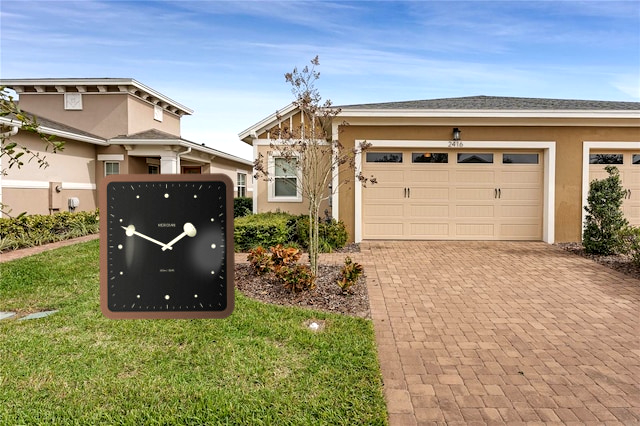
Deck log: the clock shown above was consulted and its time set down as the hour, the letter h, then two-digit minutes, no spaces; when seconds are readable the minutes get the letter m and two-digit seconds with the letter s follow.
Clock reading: 1h49
